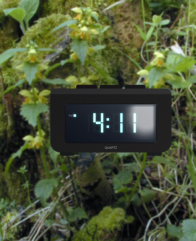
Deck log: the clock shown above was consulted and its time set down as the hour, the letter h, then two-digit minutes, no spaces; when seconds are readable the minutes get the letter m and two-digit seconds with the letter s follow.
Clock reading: 4h11
